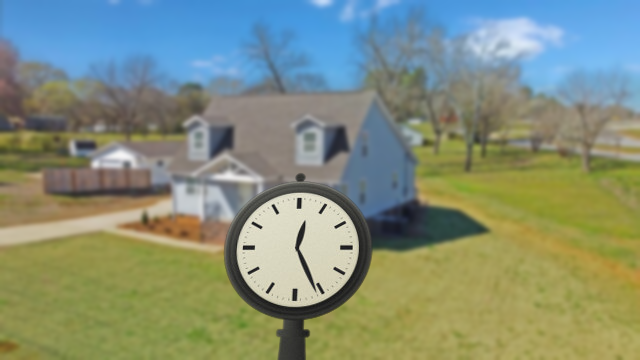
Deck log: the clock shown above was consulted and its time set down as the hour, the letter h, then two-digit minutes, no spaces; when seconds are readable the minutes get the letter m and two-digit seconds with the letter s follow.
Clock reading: 12h26
